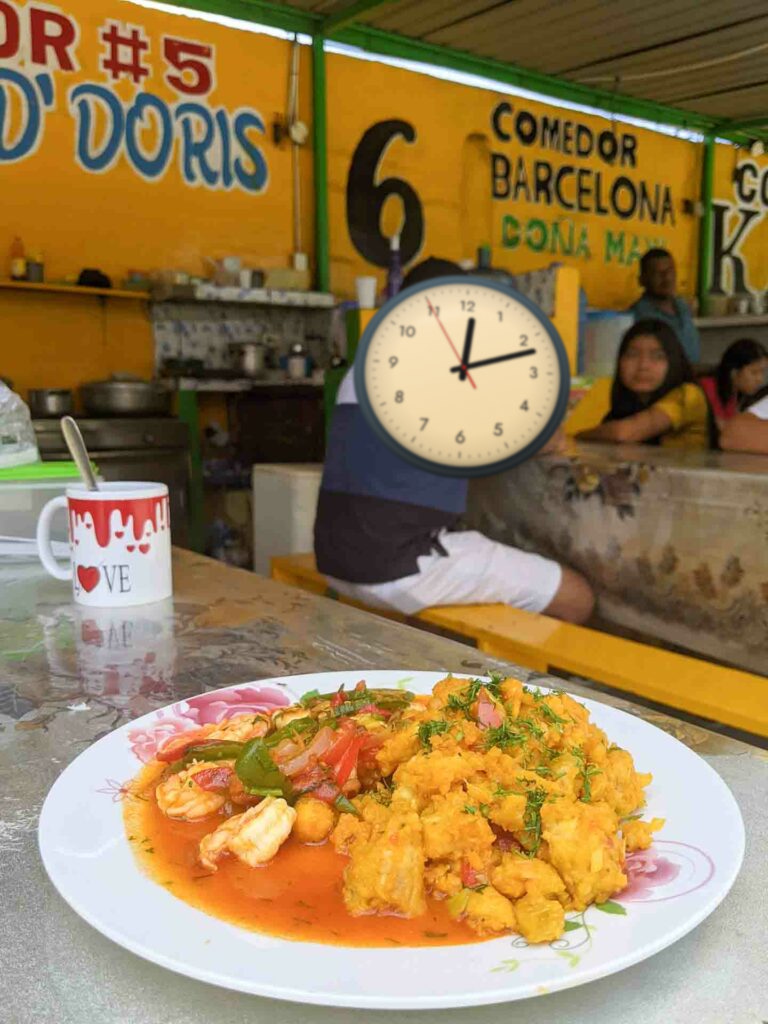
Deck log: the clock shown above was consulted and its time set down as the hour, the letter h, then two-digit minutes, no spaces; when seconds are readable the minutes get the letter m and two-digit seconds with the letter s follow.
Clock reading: 12h11m55s
